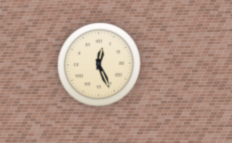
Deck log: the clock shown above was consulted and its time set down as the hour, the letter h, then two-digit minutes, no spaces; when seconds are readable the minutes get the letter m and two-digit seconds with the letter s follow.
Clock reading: 12h26
